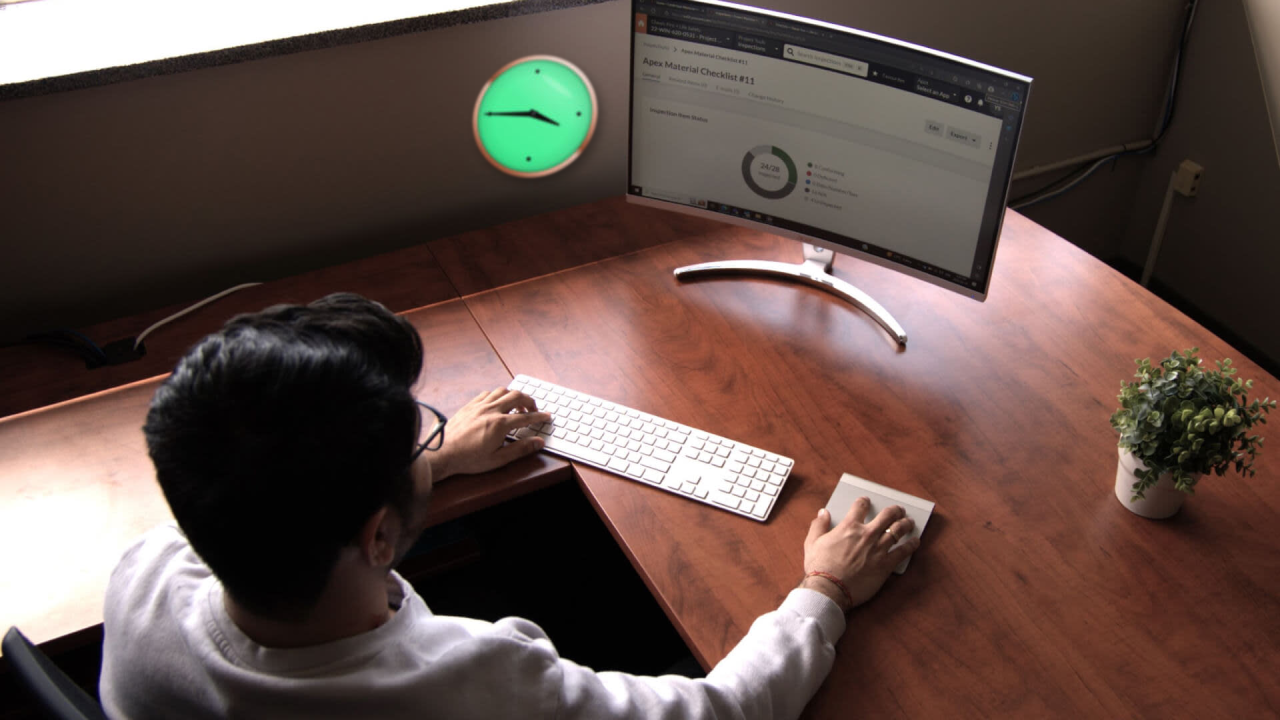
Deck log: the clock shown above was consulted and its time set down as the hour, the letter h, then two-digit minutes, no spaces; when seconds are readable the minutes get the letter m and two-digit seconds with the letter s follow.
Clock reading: 3h45
